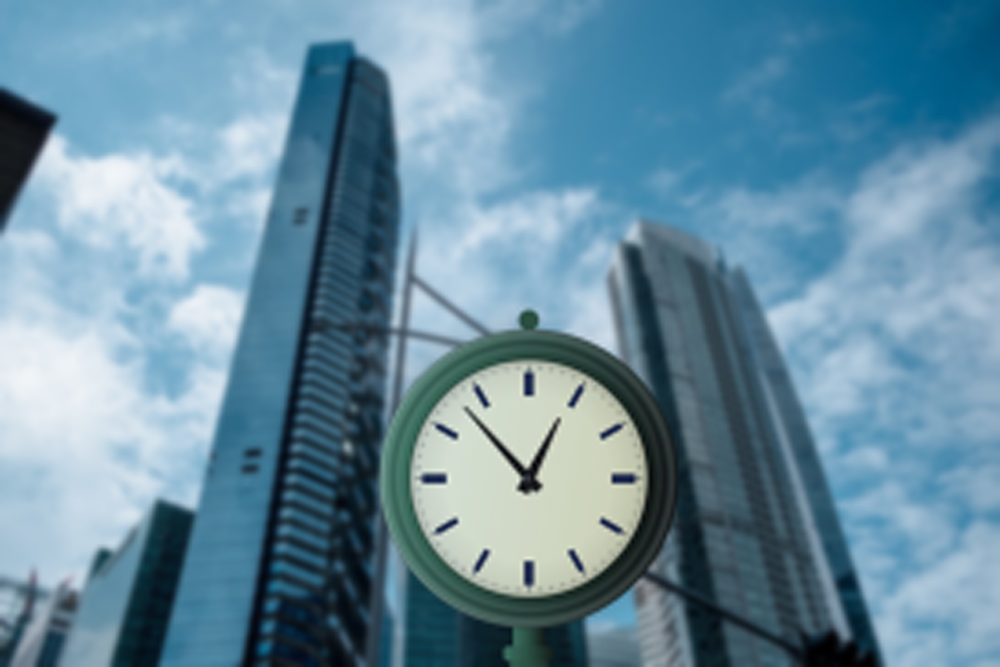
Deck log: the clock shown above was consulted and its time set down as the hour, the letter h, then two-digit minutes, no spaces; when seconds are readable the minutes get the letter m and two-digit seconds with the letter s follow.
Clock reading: 12h53
